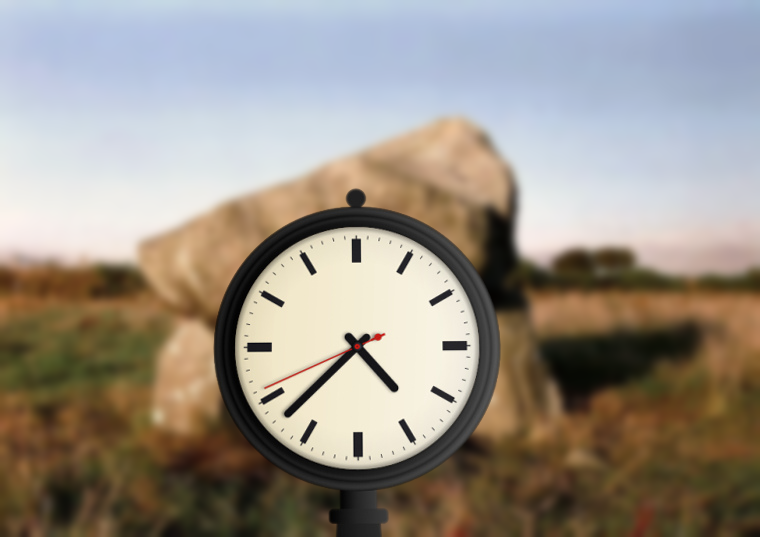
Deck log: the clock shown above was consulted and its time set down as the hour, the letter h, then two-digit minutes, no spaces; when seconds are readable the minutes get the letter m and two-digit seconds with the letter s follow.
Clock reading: 4h37m41s
